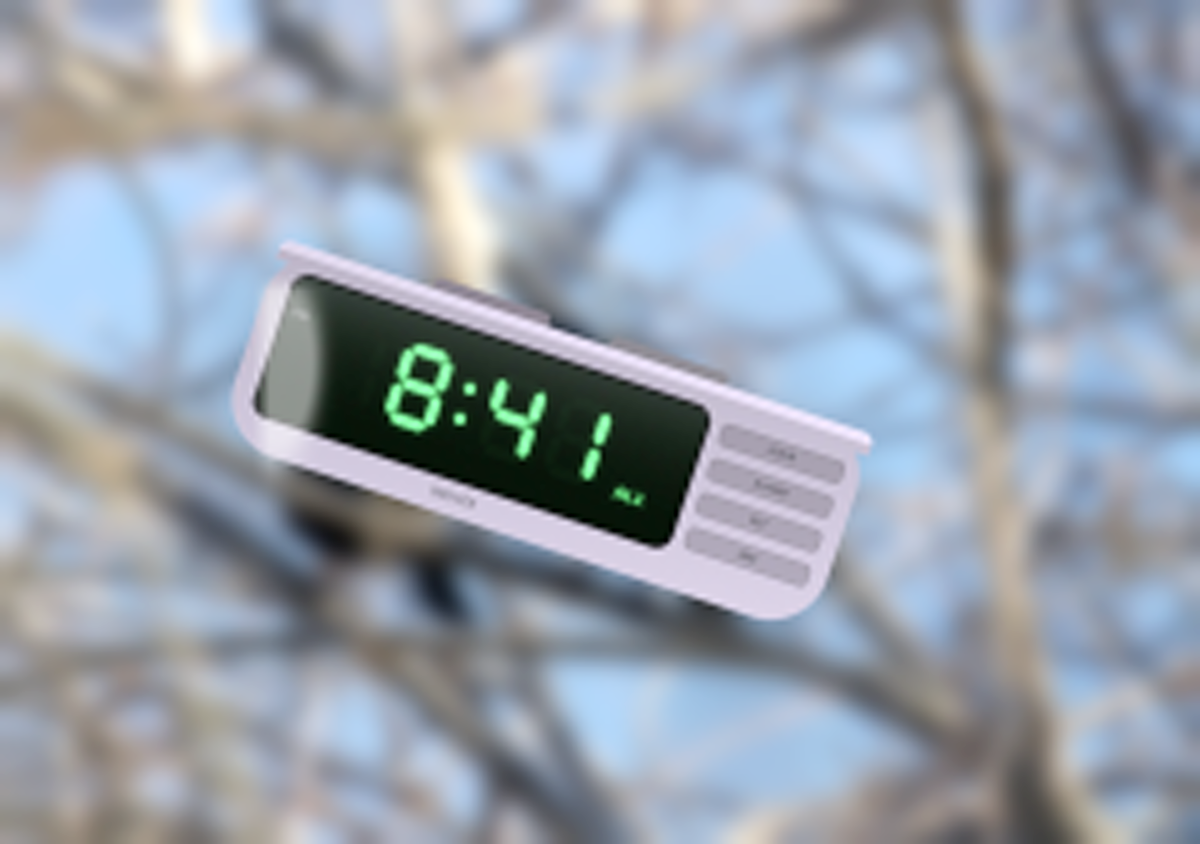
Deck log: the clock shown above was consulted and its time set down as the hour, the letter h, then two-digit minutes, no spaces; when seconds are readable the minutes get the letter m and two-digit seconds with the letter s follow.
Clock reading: 8h41
